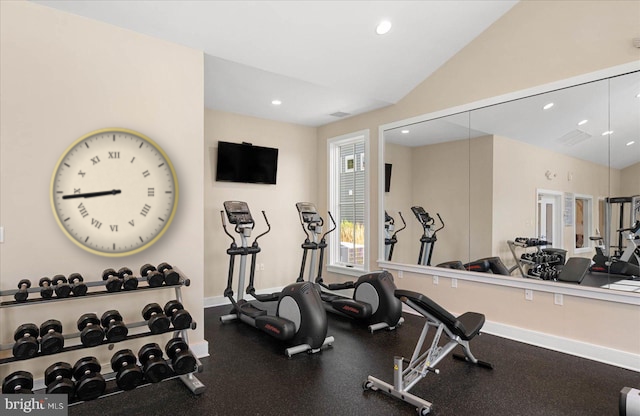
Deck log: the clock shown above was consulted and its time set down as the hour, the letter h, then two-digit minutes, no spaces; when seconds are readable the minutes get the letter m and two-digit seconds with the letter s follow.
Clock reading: 8h44
